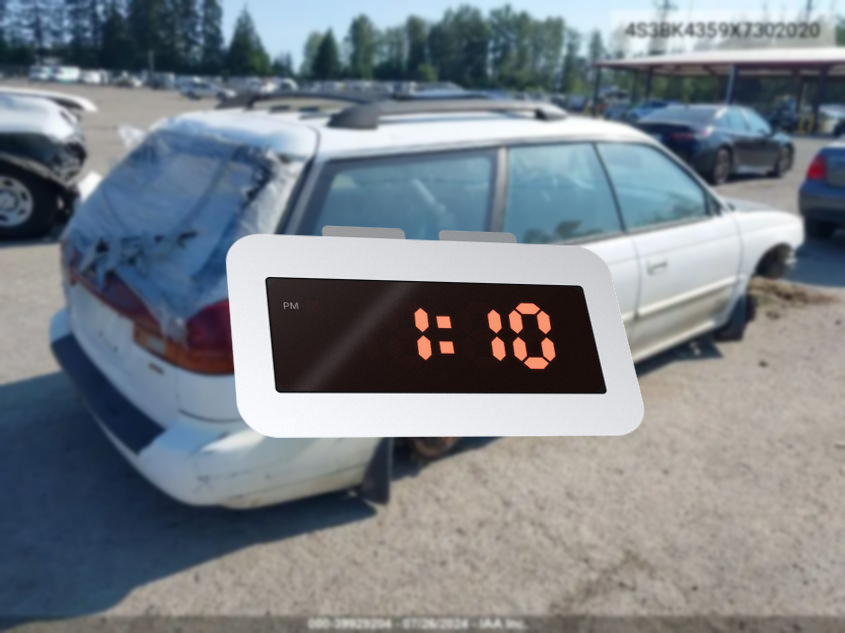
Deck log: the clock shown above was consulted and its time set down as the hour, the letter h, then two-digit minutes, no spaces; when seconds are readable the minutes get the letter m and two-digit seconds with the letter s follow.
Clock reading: 1h10
